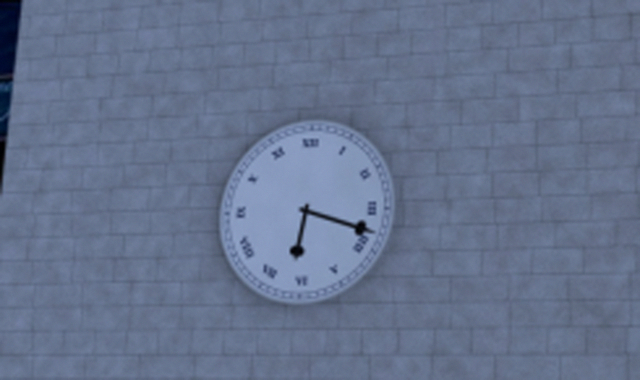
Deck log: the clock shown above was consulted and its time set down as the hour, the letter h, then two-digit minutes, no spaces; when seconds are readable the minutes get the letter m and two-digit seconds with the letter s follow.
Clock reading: 6h18
